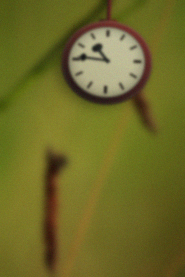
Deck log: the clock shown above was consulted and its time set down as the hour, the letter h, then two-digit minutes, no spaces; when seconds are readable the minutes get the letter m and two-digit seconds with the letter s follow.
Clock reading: 10h46
